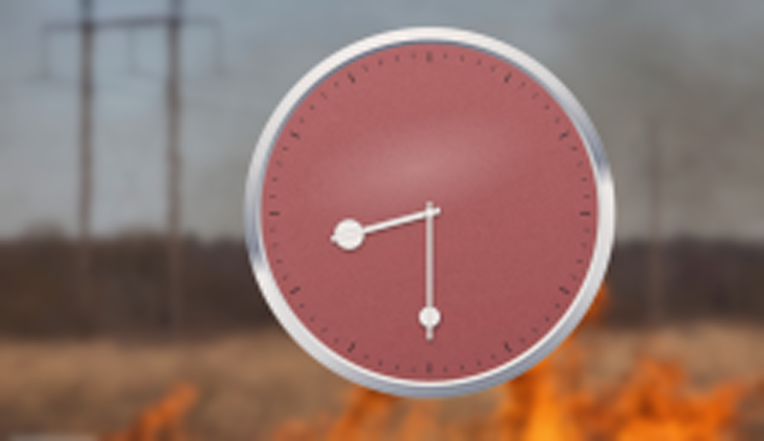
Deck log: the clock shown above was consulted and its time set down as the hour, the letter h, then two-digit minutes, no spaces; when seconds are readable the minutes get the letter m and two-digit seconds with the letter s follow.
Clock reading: 8h30
